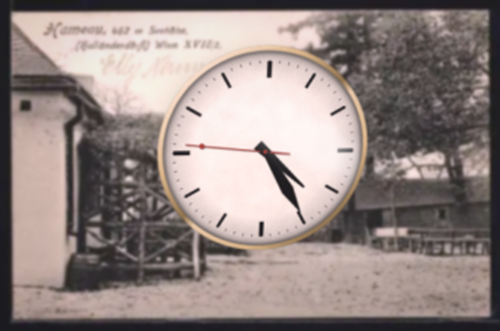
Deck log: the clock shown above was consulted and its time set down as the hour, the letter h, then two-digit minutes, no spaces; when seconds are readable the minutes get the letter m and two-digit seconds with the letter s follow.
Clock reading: 4h24m46s
